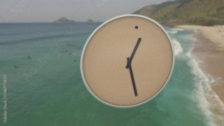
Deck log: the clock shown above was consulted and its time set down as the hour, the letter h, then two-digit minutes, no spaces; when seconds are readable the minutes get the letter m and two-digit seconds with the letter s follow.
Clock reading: 12h26
